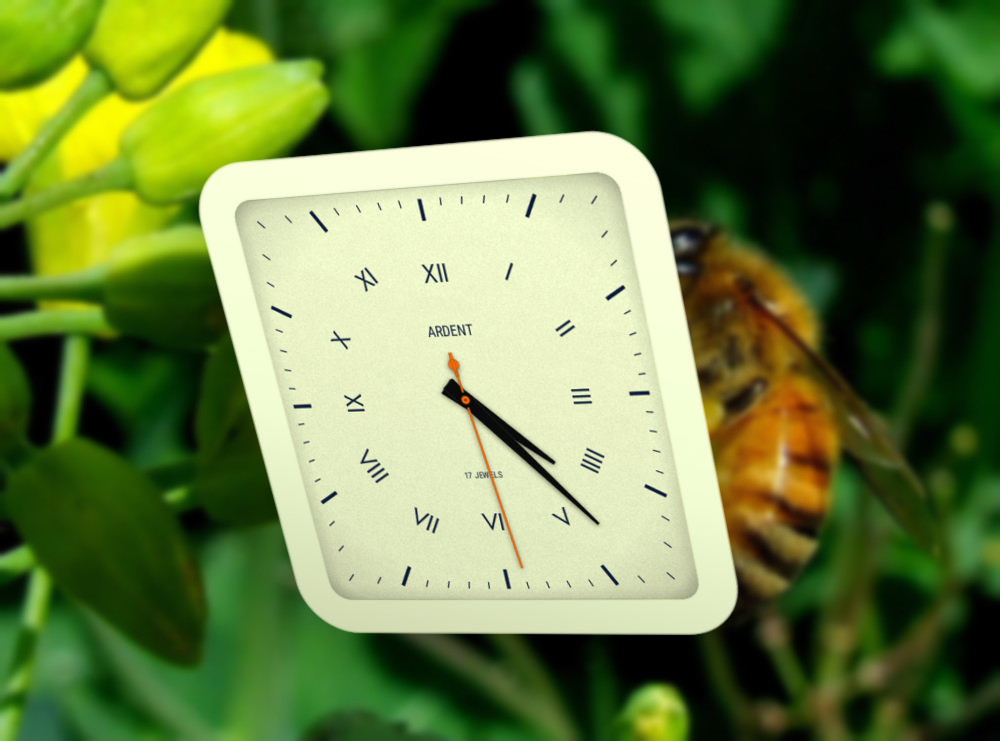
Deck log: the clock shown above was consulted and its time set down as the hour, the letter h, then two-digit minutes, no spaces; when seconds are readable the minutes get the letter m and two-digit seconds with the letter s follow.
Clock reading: 4h23m29s
